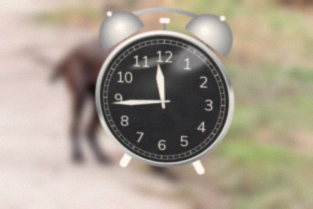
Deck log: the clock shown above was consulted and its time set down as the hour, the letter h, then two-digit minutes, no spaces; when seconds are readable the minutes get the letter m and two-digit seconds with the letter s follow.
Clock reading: 11h44
